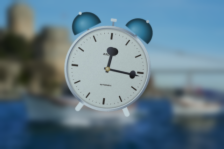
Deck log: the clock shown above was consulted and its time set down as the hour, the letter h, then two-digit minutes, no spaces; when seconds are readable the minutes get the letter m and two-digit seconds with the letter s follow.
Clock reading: 12h16
